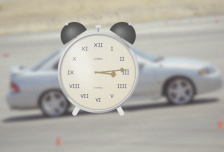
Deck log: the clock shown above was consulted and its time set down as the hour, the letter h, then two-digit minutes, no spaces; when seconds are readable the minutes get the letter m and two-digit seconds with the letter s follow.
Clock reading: 3h14
